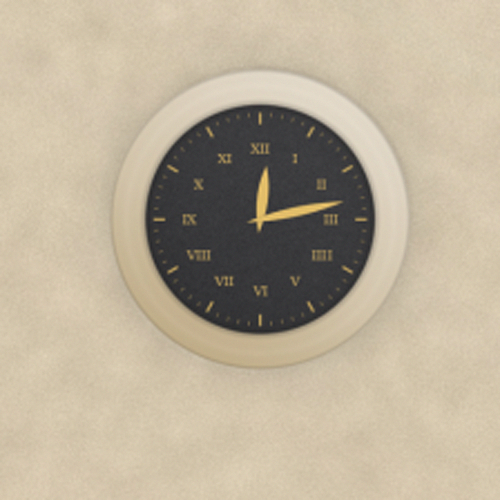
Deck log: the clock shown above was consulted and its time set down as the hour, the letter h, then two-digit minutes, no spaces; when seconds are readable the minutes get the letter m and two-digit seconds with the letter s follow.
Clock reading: 12h13
